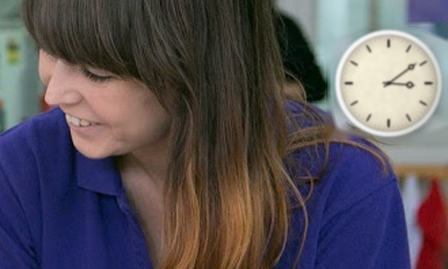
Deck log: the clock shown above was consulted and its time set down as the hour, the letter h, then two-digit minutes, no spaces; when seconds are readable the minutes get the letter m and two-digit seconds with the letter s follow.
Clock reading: 3h09
